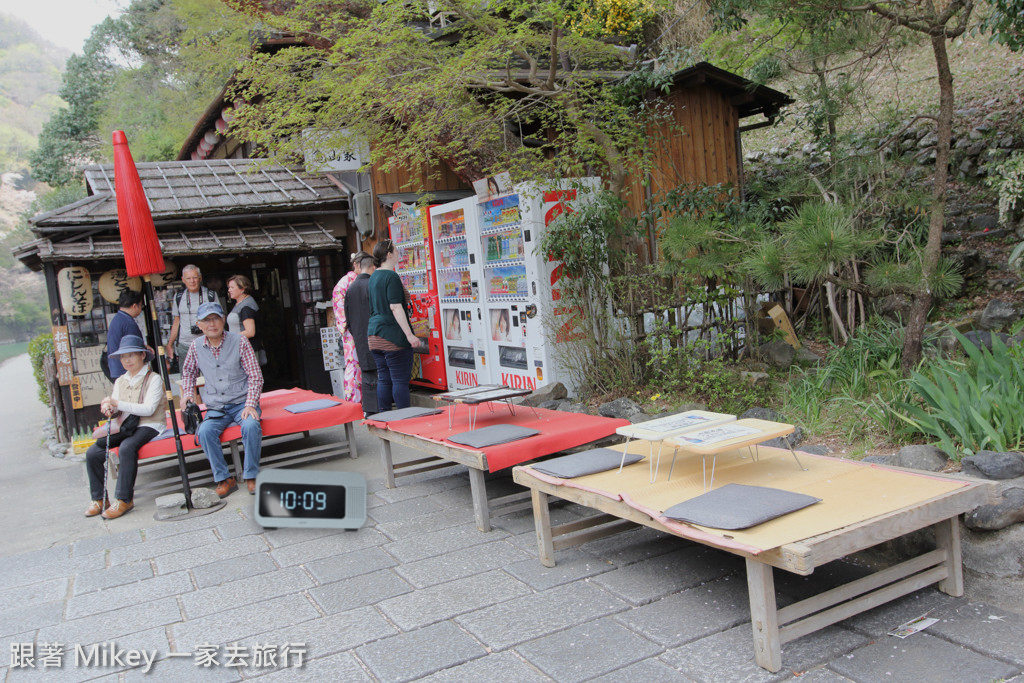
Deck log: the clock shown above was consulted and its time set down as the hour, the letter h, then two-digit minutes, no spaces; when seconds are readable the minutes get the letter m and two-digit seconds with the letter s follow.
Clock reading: 10h09
